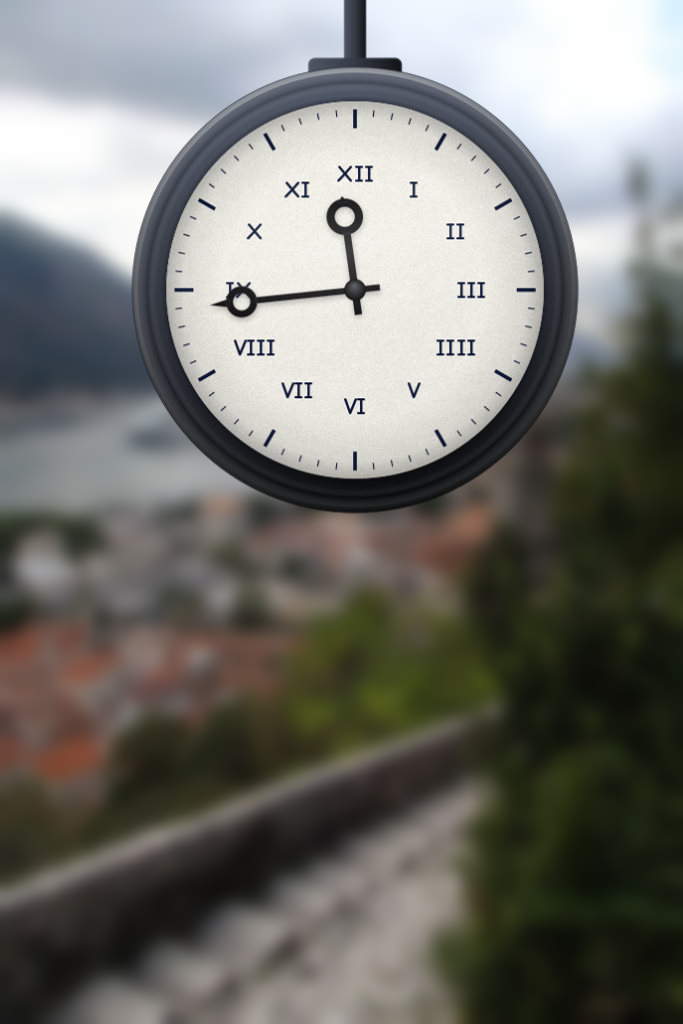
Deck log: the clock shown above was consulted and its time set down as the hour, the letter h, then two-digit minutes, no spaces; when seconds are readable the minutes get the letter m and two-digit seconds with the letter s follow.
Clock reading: 11h44
